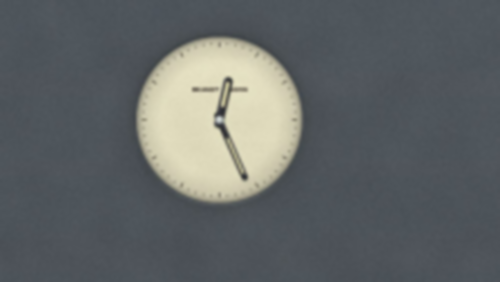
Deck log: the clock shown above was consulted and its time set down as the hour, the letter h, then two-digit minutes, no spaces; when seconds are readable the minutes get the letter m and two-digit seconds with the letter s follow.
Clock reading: 12h26
